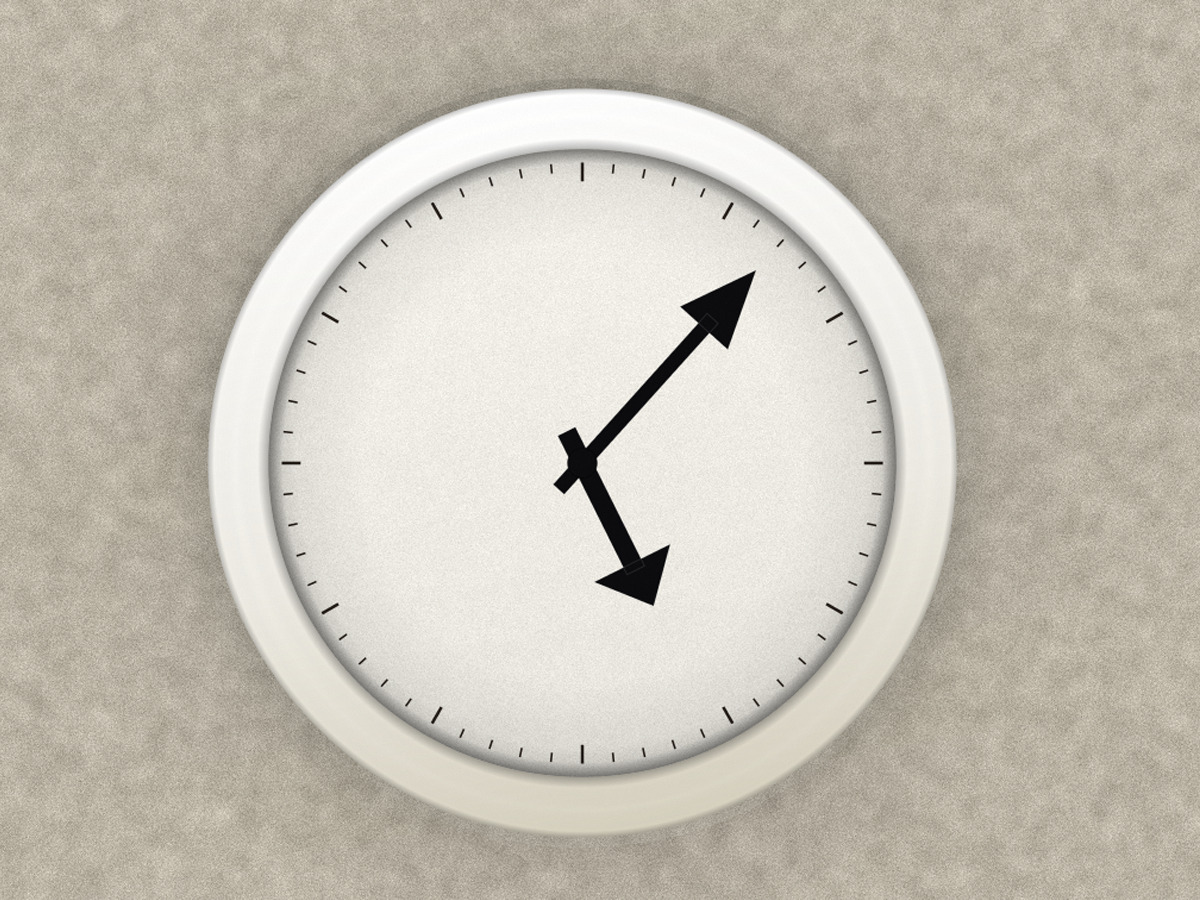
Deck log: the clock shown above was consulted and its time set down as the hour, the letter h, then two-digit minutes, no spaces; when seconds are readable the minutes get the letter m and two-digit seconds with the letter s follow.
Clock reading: 5h07
